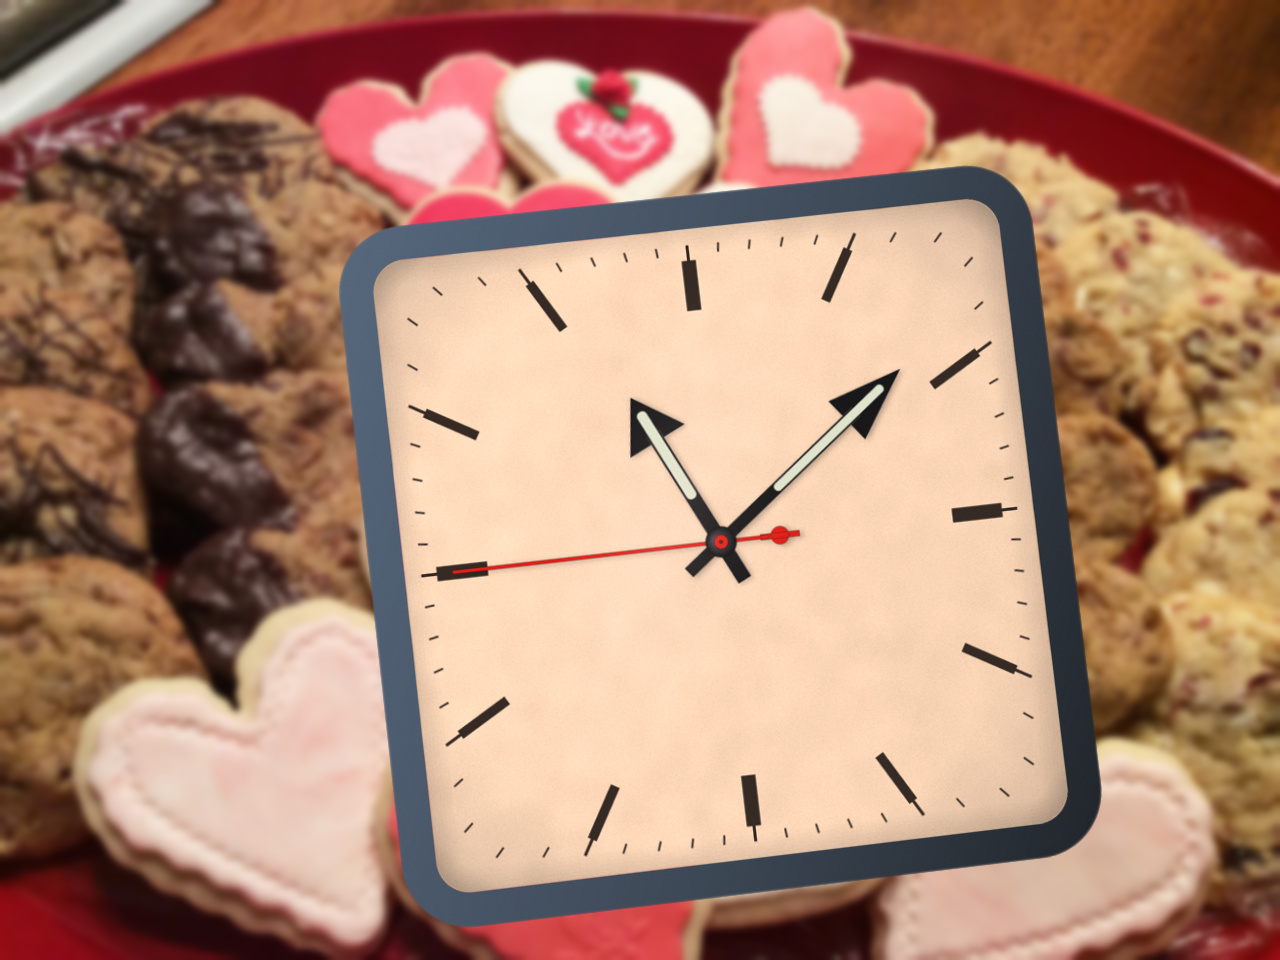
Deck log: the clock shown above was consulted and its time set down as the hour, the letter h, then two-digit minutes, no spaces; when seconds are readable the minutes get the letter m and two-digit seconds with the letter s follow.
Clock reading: 11h08m45s
